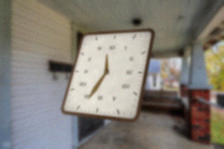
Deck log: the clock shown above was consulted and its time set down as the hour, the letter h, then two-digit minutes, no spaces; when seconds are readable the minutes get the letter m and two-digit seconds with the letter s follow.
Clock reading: 11h34
